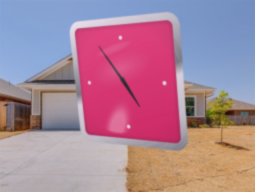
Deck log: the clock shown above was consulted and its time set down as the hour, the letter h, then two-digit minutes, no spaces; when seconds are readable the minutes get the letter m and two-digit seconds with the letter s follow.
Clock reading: 4h54
